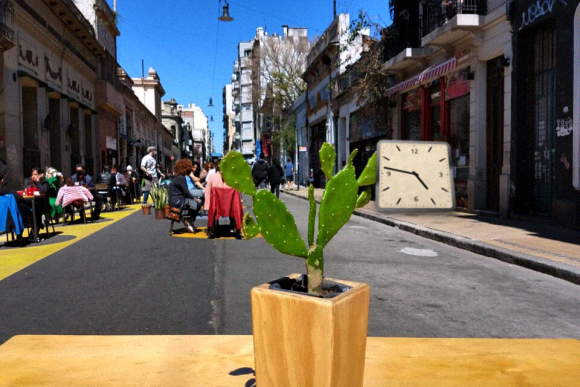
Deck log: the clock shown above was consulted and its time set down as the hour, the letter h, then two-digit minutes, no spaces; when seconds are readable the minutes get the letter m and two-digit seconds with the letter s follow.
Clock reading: 4h47
